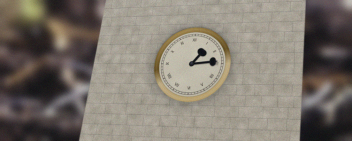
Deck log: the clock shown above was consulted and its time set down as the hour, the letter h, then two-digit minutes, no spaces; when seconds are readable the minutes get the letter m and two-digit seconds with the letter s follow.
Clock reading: 1h14
